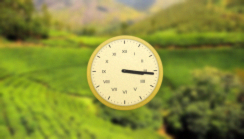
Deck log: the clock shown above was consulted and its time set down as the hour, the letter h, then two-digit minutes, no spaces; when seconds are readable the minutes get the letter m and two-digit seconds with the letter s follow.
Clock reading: 3h16
